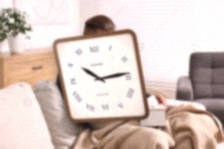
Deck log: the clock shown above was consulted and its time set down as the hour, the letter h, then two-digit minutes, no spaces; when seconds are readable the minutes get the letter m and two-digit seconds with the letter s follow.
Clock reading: 10h14
